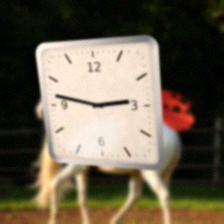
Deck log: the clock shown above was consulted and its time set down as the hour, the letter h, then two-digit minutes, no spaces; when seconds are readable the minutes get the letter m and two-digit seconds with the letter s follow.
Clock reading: 2h47
